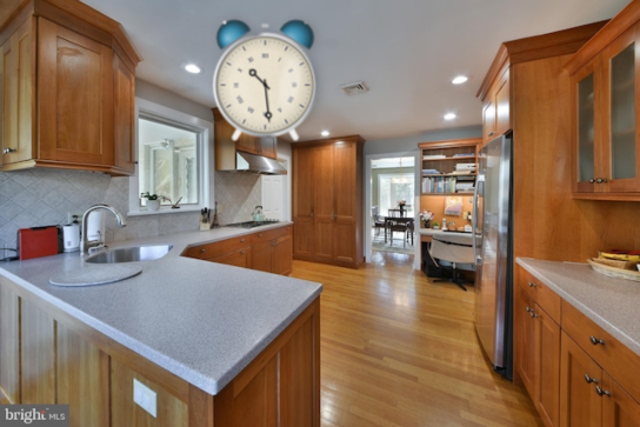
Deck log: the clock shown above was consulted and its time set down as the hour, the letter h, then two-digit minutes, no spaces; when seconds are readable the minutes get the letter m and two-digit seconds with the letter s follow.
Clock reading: 10h29
